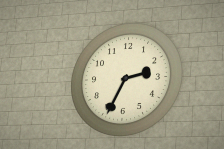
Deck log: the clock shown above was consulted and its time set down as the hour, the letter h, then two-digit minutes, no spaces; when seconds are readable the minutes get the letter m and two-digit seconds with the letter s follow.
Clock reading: 2h34
